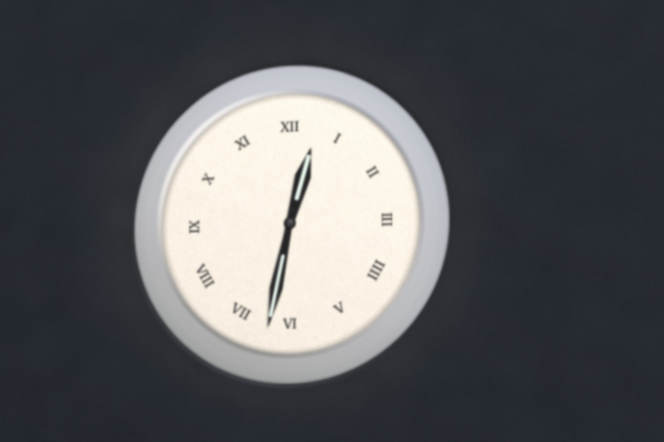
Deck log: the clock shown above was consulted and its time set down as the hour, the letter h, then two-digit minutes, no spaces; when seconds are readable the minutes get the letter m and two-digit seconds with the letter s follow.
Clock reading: 12h32
